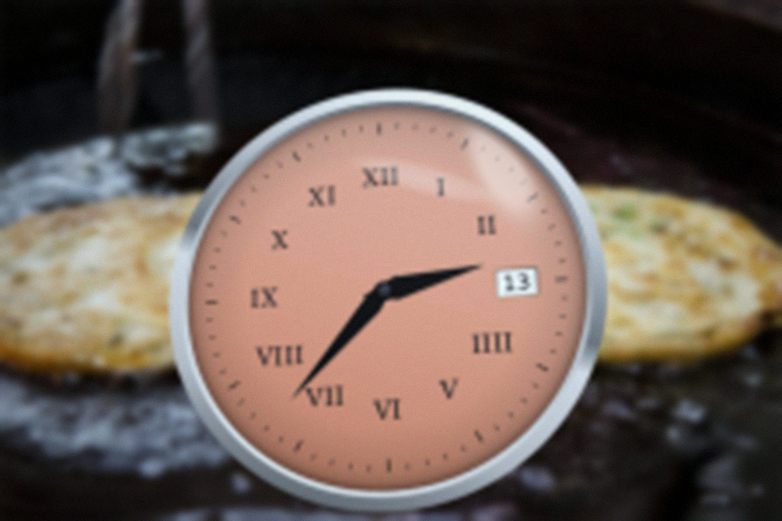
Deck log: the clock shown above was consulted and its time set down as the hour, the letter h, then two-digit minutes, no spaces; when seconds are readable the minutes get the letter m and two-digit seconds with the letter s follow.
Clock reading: 2h37
